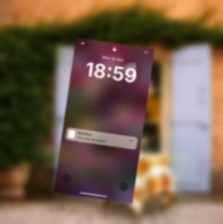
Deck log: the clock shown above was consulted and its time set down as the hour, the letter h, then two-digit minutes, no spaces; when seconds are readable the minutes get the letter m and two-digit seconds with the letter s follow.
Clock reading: 18h59
